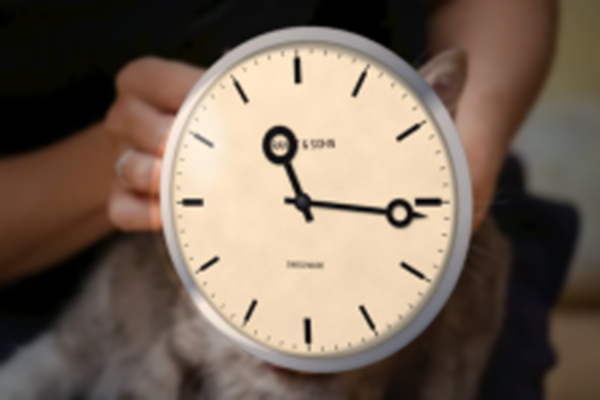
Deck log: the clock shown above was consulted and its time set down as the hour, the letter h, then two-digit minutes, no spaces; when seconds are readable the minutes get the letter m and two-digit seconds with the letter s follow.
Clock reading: 11h16
